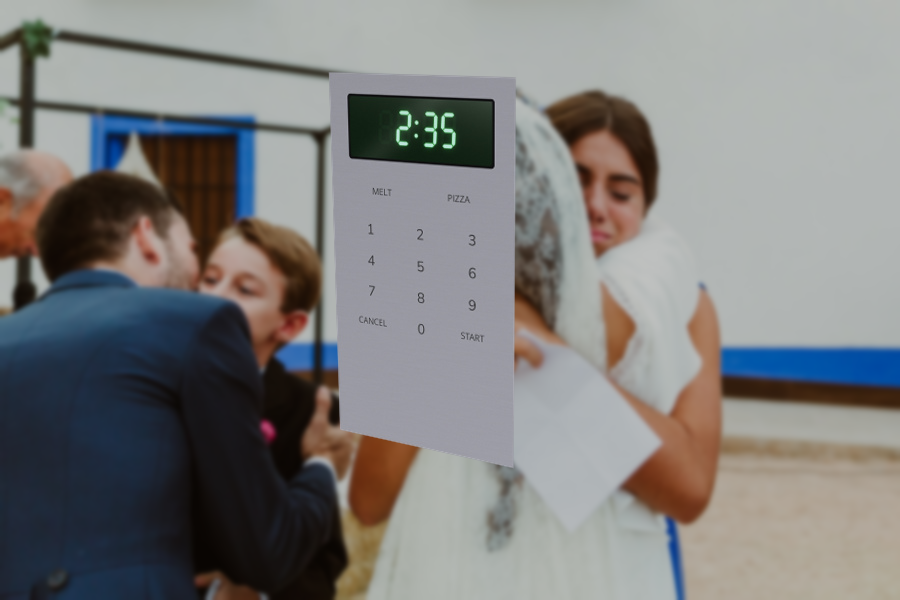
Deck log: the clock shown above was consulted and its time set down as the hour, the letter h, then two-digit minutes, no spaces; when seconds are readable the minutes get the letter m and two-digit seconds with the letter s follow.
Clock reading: 2h35
